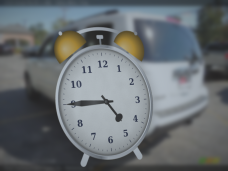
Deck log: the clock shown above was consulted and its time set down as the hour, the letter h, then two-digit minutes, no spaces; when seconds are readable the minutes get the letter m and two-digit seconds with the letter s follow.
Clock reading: 4h45
